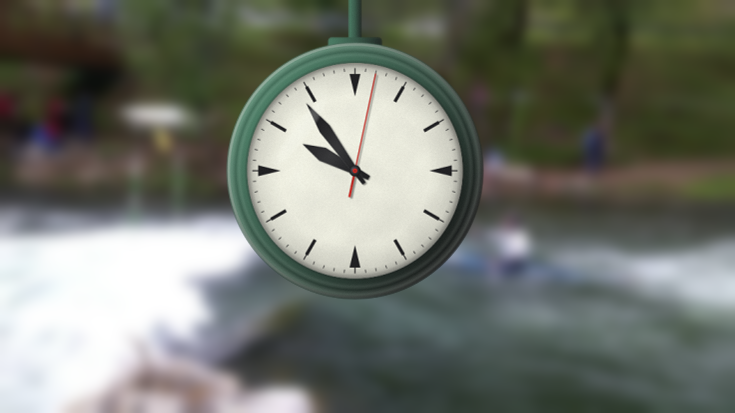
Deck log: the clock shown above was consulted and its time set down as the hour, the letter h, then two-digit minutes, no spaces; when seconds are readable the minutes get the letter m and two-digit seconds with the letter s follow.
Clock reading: 9h54m02s
